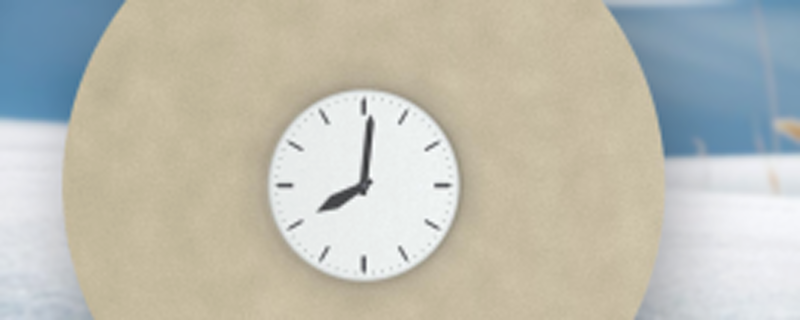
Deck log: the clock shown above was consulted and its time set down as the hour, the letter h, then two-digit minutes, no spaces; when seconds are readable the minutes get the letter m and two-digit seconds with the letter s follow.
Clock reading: 8h01
